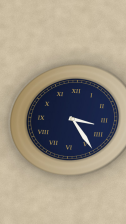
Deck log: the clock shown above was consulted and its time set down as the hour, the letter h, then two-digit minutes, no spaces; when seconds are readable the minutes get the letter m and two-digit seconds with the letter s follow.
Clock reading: 3h24
